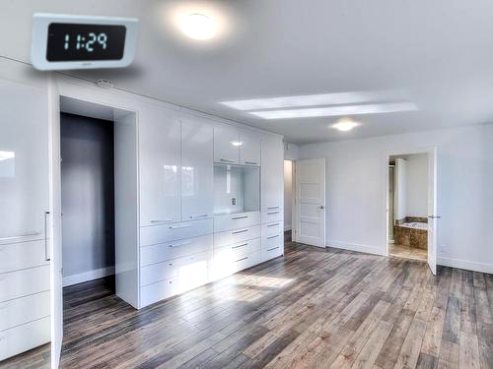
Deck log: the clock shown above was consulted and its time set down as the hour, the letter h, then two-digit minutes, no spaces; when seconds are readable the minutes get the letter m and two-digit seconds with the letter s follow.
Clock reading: 11h29
